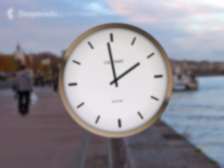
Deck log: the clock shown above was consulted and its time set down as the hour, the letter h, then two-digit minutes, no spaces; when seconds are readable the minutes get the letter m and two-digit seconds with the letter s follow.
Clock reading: 1h59
